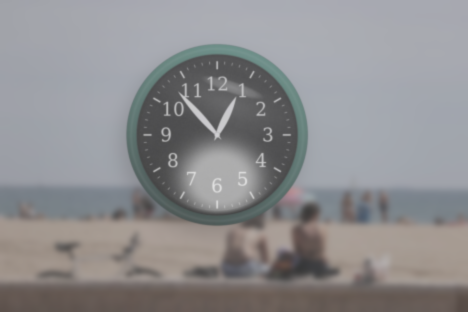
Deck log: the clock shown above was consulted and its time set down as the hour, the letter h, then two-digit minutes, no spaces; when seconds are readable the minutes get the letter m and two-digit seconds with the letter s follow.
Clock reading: 12h53
